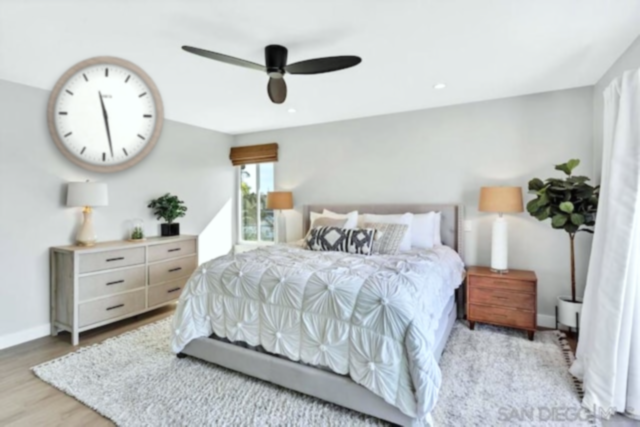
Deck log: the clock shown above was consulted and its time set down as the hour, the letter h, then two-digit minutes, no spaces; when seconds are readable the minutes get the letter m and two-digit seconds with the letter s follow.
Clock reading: 11h28
